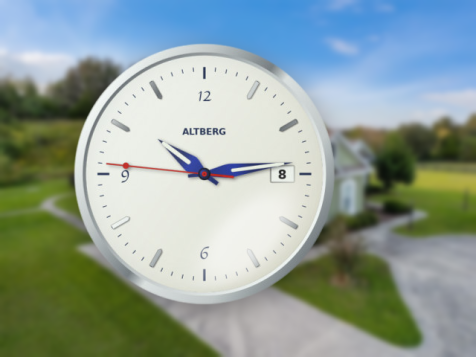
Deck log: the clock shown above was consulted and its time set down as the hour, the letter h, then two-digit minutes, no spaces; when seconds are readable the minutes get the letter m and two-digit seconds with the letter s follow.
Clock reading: 10h13m46s
